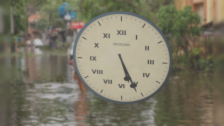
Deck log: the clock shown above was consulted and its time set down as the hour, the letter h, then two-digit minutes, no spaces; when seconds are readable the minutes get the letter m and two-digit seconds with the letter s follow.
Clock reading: 5h26
